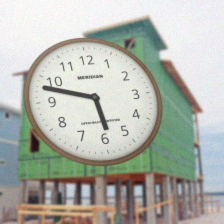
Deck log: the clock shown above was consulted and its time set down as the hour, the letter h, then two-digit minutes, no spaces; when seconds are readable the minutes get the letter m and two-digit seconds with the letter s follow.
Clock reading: 5h48
